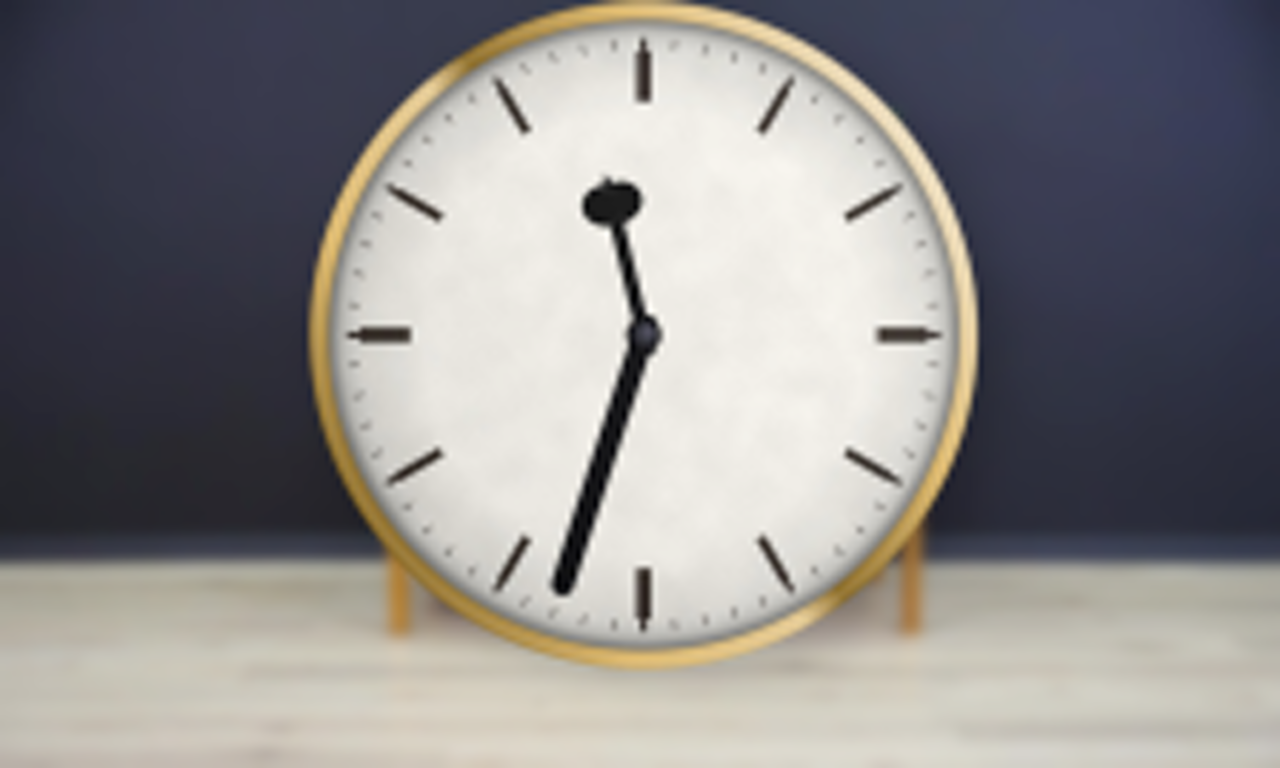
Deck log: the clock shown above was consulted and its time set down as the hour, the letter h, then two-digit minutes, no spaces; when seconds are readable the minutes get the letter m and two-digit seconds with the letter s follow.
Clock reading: 11h33
